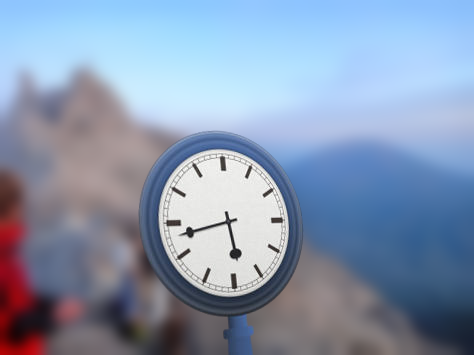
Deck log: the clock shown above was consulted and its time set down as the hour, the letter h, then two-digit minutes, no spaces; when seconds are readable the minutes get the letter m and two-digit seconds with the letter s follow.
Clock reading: 5h43
